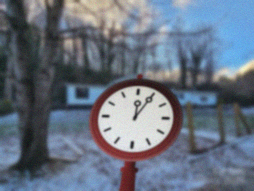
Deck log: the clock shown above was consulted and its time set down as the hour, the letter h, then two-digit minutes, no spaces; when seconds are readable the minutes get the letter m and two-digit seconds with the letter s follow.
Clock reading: 12h05
